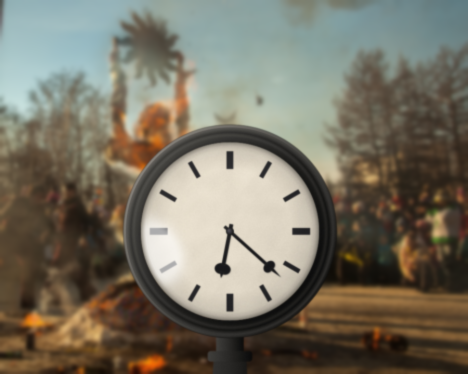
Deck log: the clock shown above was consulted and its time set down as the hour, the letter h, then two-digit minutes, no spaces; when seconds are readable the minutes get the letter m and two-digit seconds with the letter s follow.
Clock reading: 6h22
